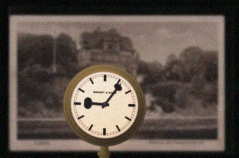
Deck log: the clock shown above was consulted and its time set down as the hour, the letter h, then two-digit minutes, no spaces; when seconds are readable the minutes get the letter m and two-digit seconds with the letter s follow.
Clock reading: 9h06
